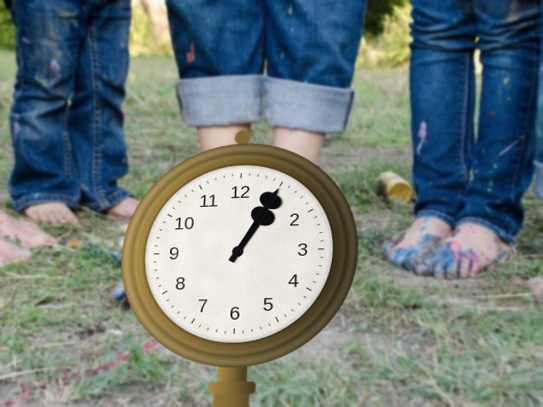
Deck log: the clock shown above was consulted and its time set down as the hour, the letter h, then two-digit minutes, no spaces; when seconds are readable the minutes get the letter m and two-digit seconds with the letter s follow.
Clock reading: 1h05
